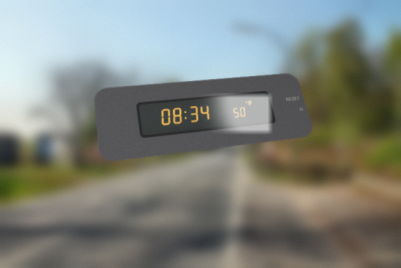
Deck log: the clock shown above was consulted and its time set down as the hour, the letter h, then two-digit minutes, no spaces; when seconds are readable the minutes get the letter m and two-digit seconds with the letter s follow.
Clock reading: 8h34
